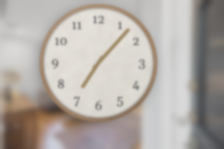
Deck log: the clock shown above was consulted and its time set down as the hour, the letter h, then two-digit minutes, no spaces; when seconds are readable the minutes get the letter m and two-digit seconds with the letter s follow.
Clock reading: 7h07
